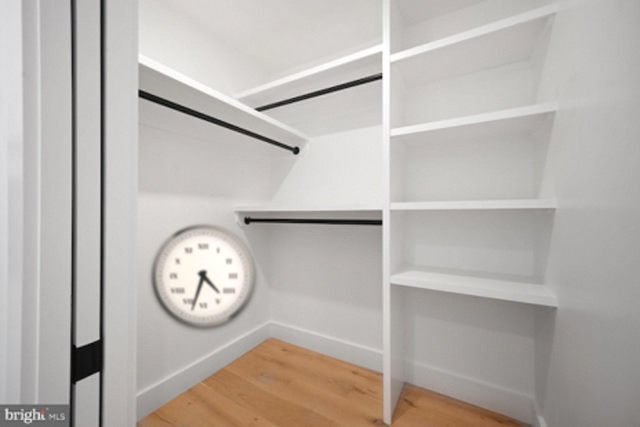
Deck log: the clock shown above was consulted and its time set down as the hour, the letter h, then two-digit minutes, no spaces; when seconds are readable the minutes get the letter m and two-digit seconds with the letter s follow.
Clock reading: 4h33
